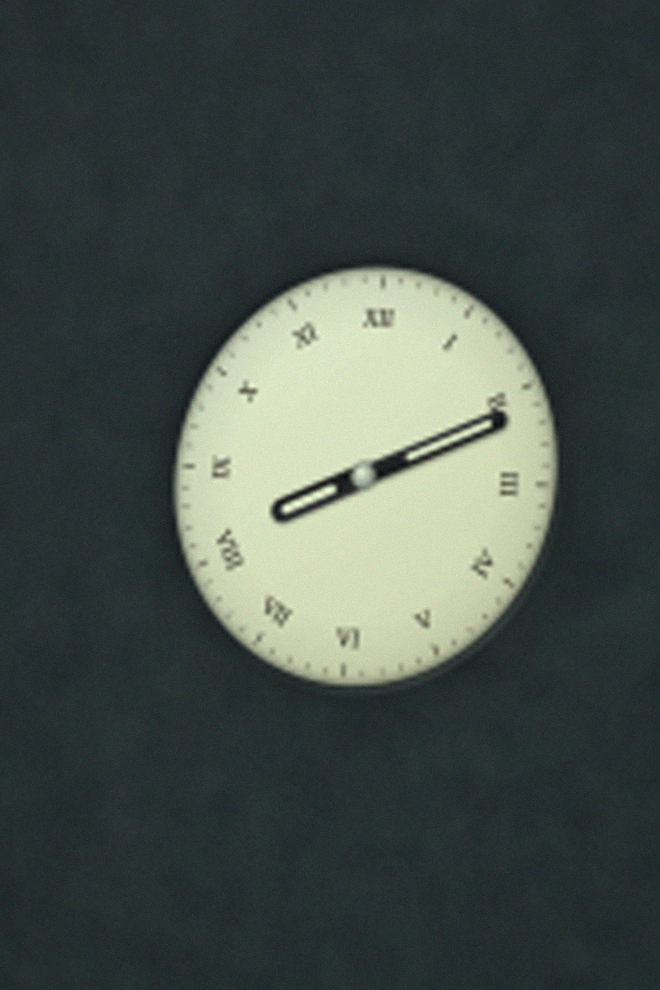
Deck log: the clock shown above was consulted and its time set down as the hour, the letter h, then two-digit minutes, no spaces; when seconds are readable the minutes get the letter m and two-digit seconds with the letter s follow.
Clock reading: 8h11
